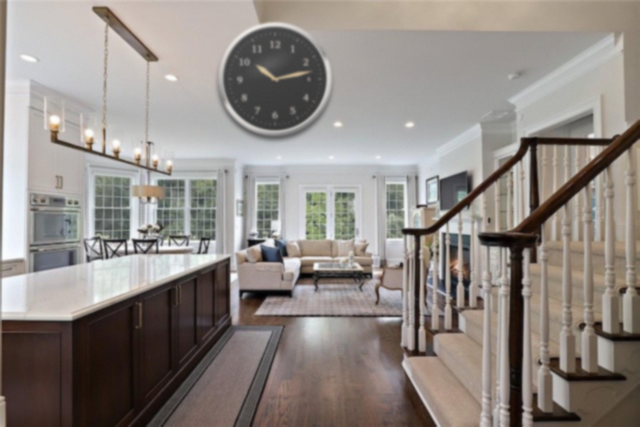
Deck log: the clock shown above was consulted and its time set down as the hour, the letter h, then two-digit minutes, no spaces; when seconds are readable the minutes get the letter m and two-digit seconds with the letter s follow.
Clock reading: 10h13
